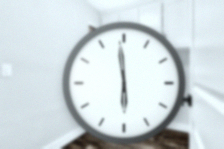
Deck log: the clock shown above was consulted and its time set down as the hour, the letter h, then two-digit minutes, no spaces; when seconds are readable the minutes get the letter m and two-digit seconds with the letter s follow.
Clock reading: 5h59
